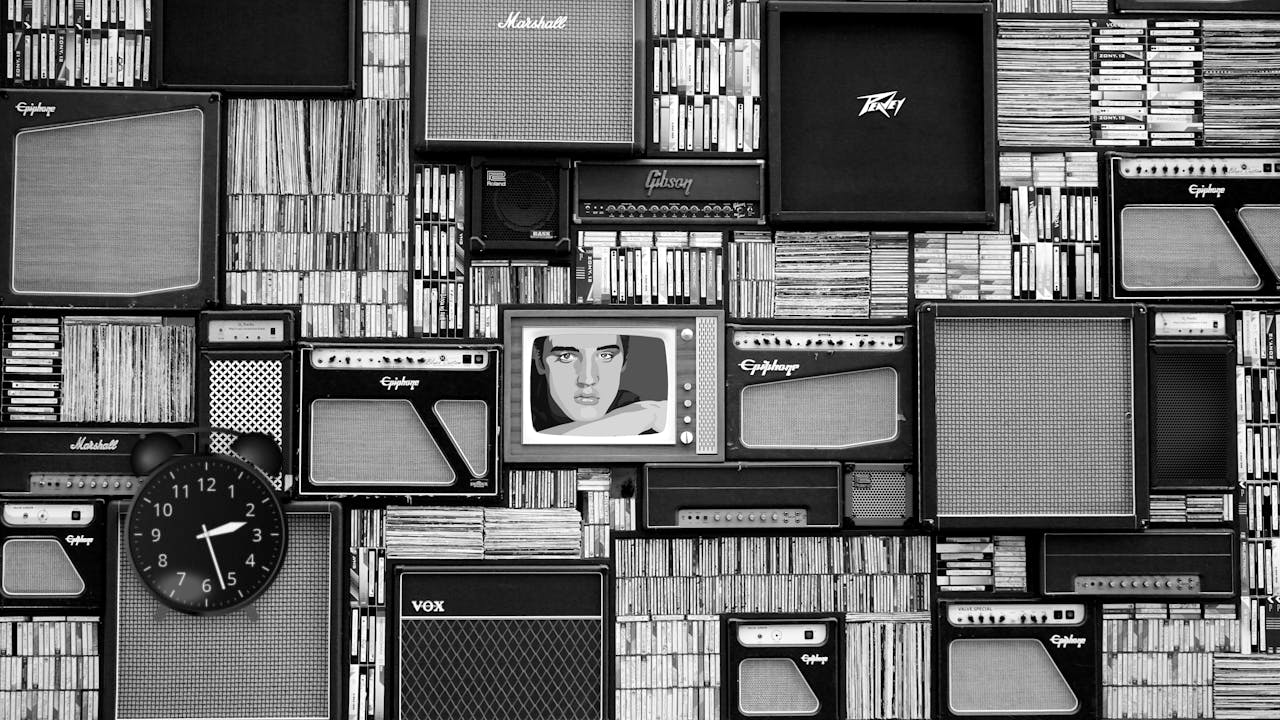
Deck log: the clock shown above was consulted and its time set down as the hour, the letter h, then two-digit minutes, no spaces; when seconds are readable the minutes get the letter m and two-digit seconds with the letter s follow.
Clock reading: 2h27
